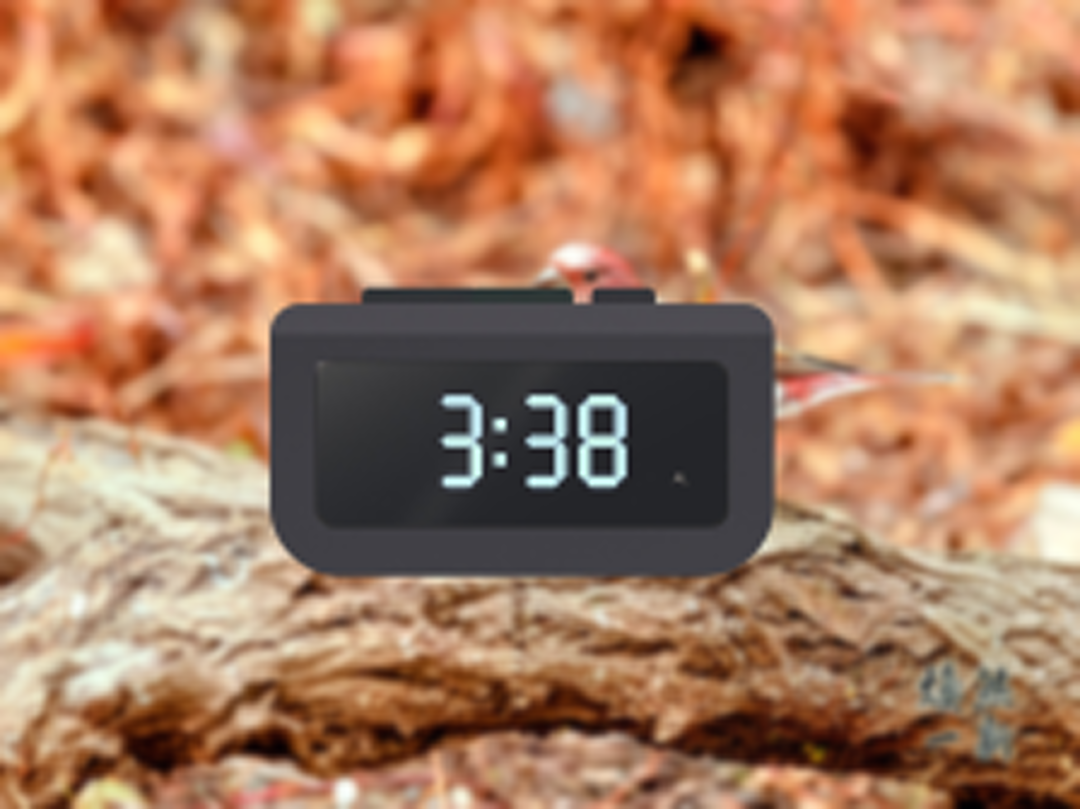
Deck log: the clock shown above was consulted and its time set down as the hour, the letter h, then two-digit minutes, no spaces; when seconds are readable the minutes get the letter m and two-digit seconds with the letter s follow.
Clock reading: 3h38
